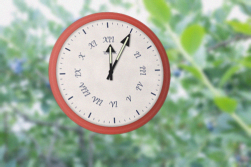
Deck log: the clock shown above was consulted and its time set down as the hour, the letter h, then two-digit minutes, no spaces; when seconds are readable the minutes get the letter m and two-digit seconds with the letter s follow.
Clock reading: 12h05
